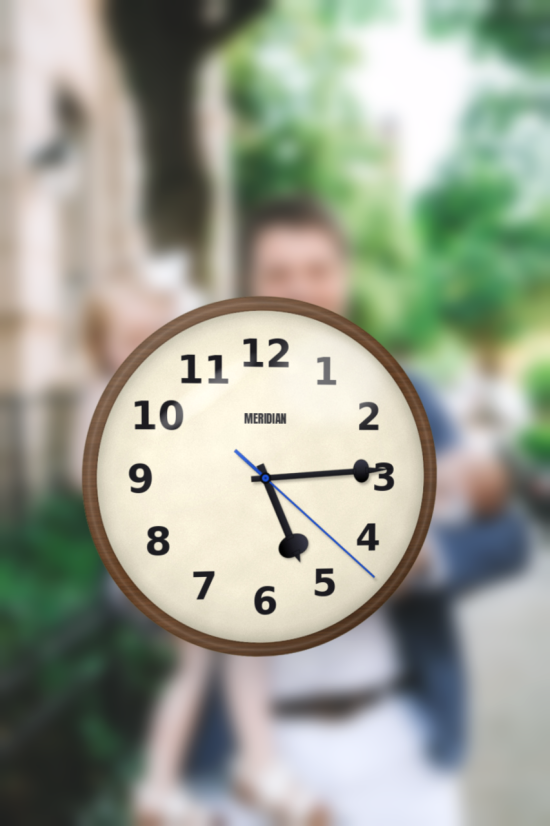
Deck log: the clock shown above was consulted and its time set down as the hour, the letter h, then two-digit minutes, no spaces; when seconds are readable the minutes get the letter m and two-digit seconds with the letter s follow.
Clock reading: 5h14m22s
